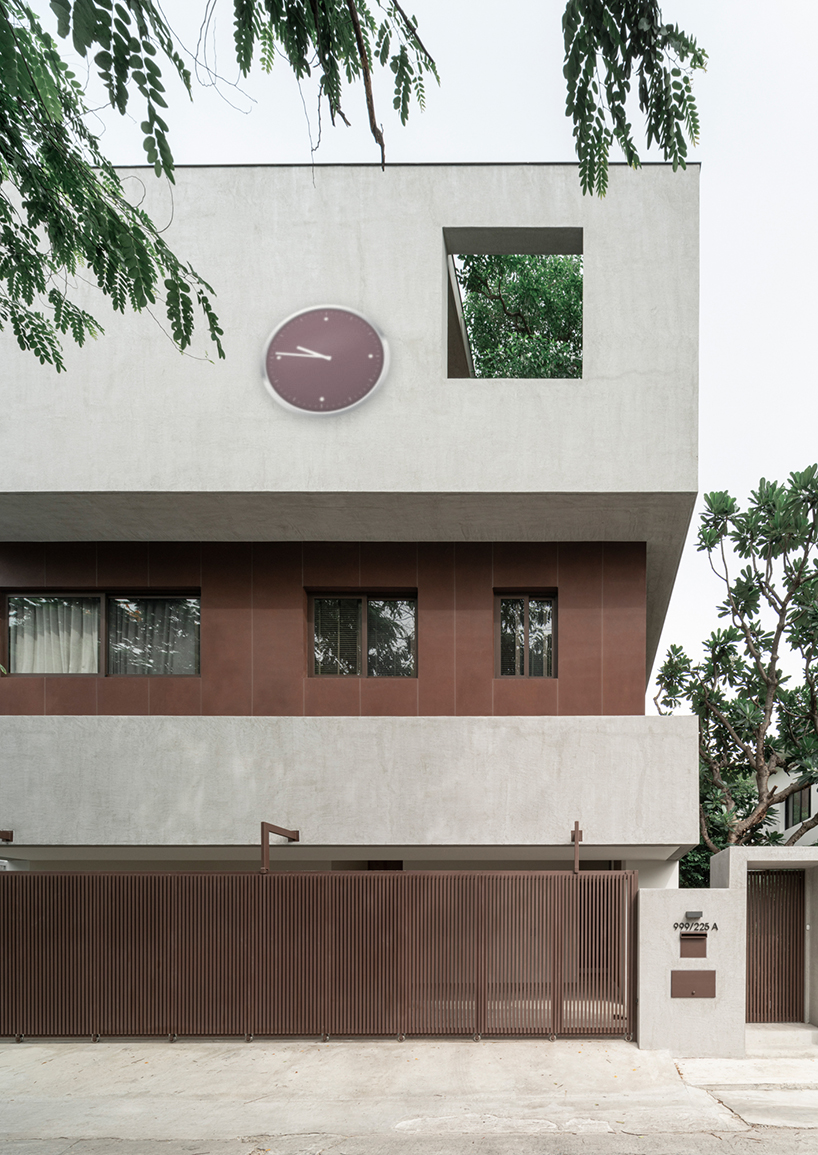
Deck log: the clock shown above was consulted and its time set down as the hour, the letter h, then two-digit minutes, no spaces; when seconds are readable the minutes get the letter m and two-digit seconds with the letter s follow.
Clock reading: 9h46
